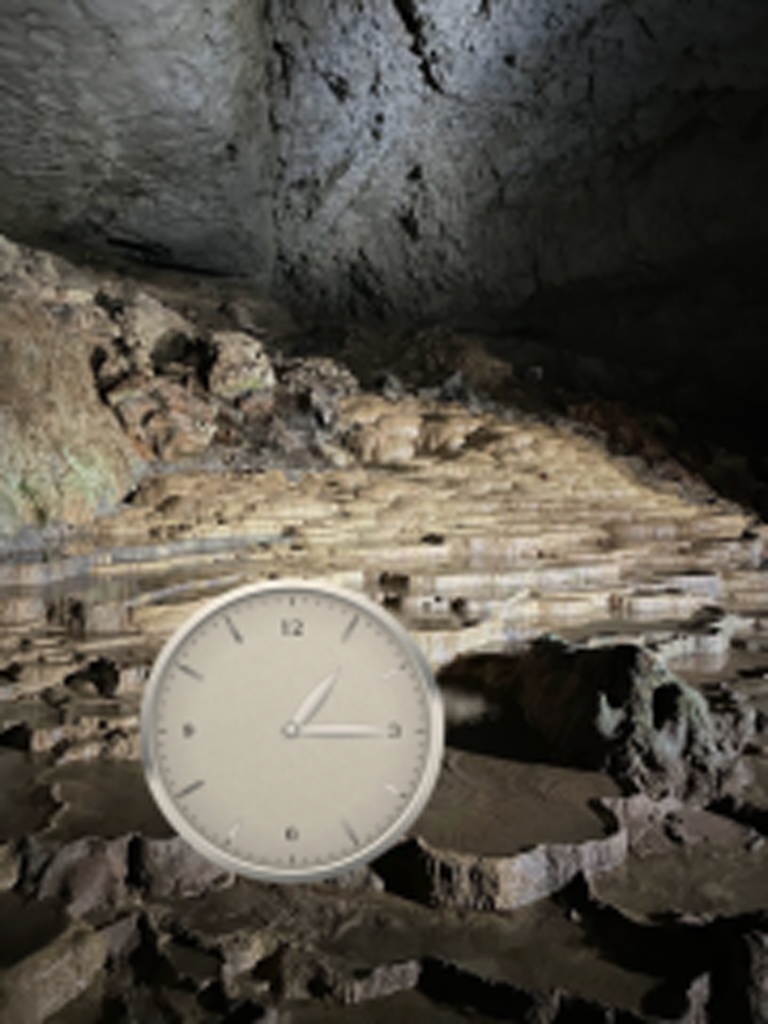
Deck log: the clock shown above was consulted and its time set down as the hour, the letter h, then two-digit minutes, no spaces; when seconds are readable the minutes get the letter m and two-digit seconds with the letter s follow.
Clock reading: 1h15
